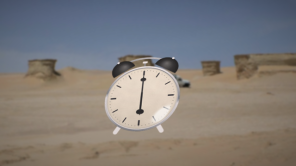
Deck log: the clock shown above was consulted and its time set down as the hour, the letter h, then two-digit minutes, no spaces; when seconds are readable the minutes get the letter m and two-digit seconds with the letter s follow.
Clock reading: 6h00
